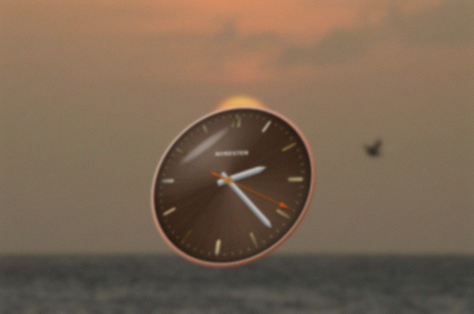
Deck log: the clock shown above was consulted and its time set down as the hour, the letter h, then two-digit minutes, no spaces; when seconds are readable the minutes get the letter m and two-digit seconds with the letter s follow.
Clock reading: 2h22m19s
